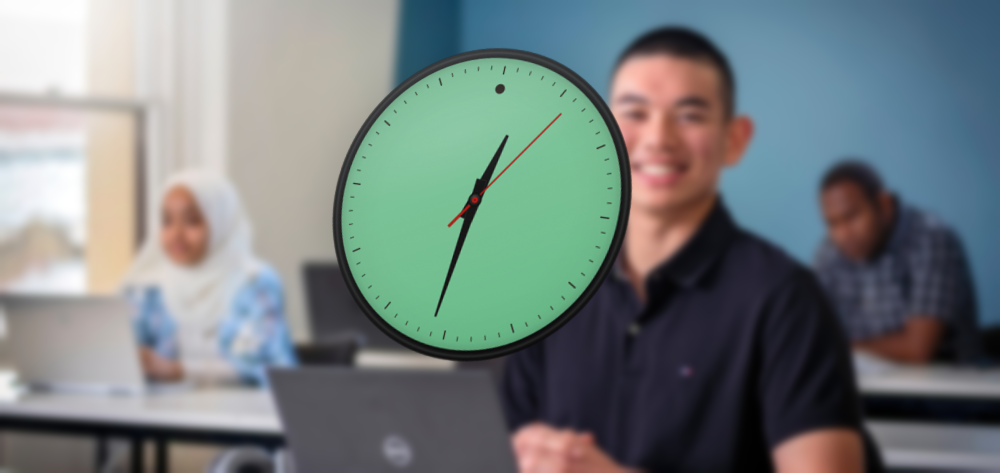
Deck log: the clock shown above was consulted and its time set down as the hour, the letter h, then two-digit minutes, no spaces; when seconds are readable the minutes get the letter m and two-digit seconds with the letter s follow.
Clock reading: 12h31m06s
